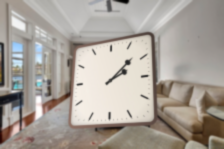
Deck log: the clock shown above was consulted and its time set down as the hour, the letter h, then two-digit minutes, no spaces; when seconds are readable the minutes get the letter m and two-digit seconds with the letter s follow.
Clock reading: 2h08
